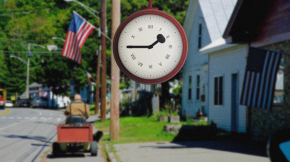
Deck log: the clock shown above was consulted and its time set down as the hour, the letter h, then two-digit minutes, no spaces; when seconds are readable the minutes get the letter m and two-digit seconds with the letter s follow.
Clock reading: 1h45
